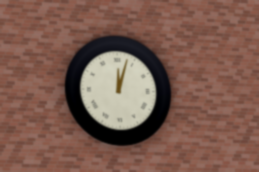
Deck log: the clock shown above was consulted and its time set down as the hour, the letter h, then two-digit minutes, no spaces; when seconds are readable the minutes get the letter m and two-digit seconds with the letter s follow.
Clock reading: 12h03
